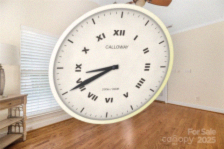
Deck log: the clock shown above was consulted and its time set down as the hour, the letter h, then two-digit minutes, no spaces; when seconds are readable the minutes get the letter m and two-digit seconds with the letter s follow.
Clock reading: 8h40
